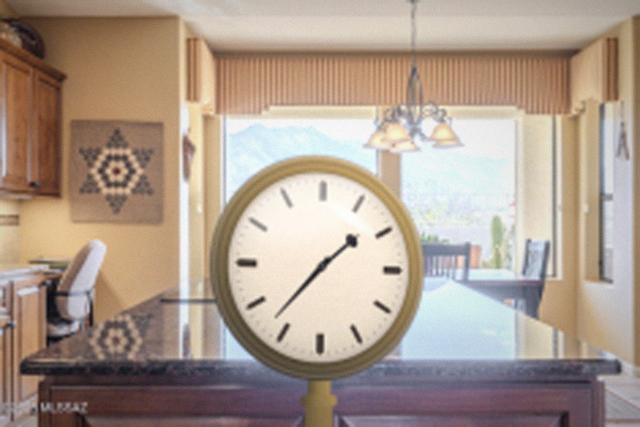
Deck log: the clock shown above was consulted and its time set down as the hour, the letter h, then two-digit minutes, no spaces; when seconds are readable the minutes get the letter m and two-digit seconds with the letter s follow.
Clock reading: 1h37
